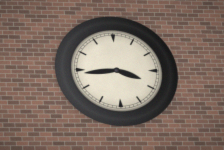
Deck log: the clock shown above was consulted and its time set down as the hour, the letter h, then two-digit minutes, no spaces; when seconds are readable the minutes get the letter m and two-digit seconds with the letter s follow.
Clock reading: 3h44
